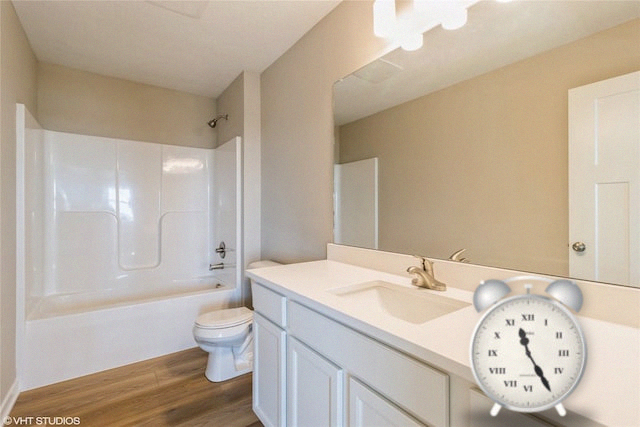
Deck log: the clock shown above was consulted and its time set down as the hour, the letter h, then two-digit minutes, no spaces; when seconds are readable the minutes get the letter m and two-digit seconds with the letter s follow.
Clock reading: 11h25
